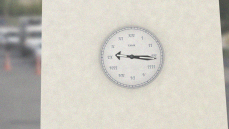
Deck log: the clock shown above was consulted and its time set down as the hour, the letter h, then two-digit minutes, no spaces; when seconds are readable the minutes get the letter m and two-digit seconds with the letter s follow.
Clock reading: 9h16
